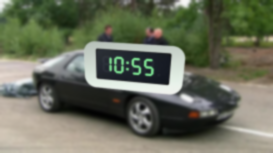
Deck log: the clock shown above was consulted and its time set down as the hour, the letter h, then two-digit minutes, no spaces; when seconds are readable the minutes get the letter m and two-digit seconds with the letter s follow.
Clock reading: 10h55
